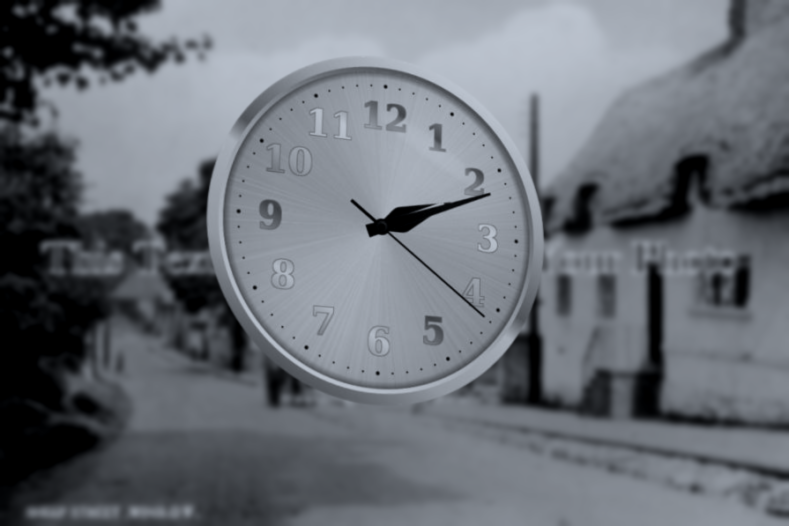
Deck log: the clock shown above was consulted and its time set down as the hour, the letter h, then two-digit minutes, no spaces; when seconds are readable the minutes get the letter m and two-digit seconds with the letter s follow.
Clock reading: 2h11m21s
